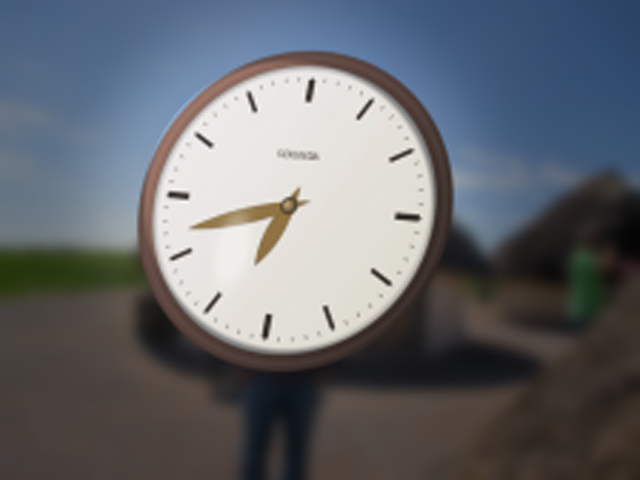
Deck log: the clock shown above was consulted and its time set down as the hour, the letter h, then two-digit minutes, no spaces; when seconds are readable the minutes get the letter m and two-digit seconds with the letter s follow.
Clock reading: 6h42
